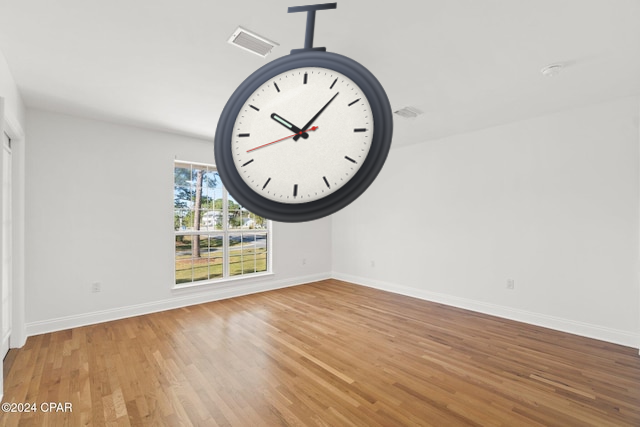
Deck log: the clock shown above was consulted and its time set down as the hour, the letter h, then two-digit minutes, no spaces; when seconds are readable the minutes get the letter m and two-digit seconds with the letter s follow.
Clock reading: 10h06m42s
